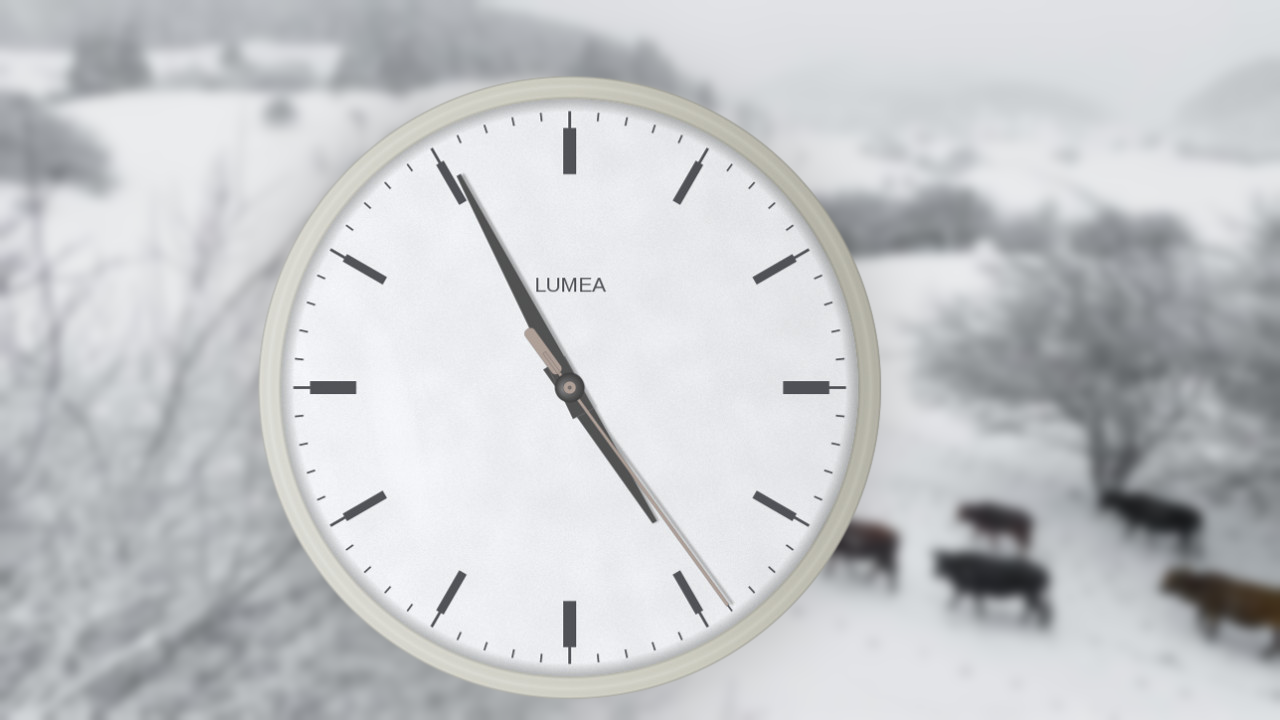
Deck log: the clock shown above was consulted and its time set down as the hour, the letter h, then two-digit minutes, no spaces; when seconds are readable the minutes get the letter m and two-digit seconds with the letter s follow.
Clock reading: 4h55m24s
